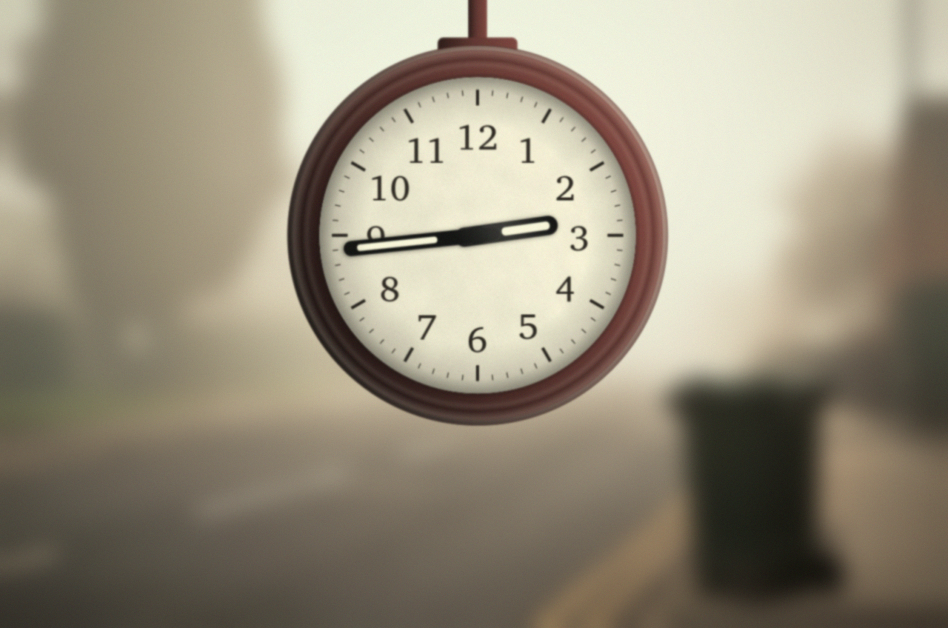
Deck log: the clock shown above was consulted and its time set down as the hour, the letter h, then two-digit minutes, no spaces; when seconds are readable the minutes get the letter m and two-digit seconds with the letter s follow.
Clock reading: 2h44
